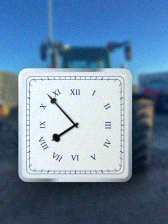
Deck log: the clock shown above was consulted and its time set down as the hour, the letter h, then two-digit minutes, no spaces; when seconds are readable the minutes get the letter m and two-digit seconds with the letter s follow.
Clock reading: 7h53
